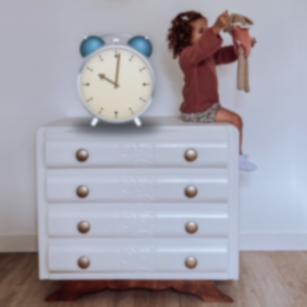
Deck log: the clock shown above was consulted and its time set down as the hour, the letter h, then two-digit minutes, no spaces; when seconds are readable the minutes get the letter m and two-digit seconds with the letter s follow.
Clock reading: 10h01
